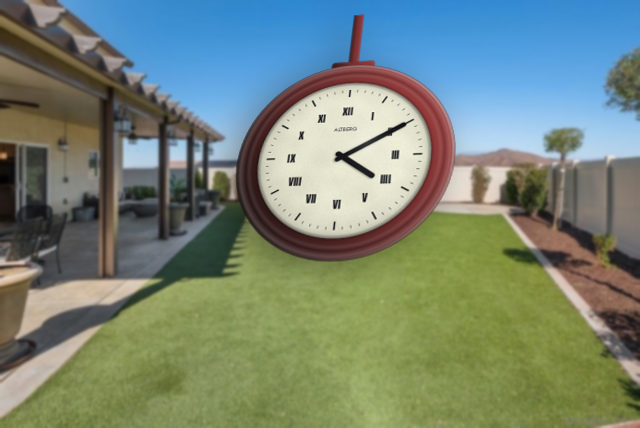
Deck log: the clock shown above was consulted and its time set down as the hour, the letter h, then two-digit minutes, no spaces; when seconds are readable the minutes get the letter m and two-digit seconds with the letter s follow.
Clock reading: 4h10
